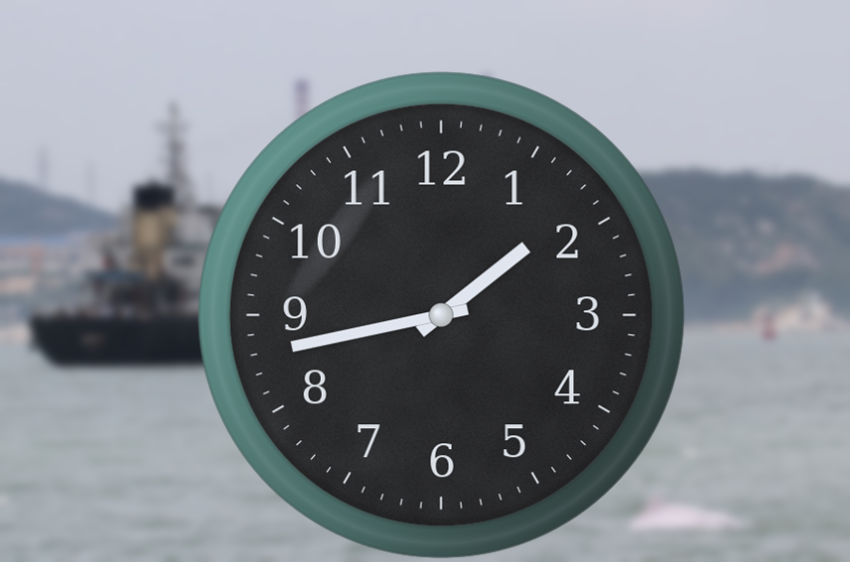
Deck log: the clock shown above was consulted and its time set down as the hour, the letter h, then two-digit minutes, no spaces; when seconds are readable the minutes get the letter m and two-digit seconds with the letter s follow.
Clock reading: 1h43
